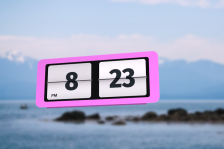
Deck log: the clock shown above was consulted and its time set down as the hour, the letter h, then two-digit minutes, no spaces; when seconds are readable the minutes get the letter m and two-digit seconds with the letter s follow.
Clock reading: 8h23
